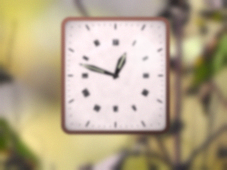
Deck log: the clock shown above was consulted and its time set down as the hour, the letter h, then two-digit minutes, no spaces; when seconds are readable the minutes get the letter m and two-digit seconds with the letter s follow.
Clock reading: 12h48
